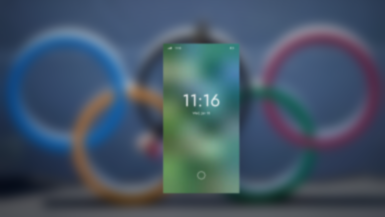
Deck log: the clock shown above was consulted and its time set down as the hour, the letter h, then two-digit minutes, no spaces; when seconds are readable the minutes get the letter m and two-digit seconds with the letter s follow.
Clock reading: 11h16
